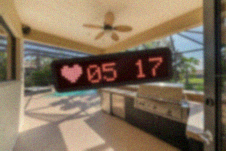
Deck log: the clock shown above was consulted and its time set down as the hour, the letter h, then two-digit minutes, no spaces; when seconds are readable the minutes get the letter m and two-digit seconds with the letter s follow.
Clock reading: 5h17
